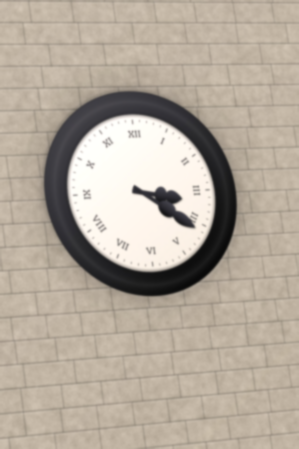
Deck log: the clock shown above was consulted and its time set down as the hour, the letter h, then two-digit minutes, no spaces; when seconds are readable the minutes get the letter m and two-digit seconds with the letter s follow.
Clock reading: 3h21
